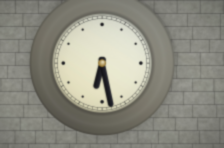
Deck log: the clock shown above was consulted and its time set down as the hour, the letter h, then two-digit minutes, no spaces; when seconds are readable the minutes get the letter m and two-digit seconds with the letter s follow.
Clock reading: 6h28
